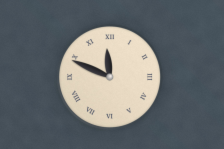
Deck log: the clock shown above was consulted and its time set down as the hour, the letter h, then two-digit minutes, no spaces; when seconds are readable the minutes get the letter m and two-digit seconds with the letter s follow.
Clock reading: 11h49
